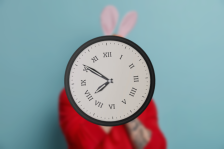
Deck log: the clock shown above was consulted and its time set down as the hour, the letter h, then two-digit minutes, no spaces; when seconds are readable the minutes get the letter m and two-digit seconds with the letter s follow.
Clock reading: 7h51
